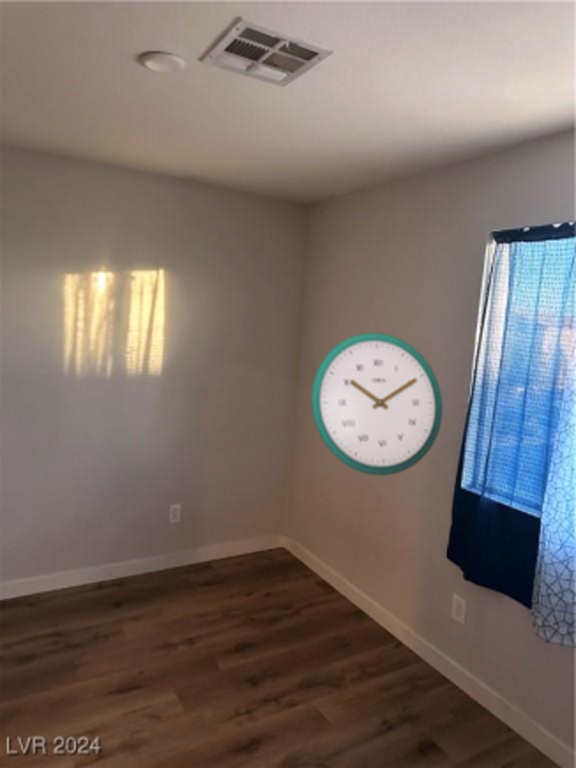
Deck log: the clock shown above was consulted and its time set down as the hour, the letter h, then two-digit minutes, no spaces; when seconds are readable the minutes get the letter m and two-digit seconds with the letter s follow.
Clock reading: 10h10
